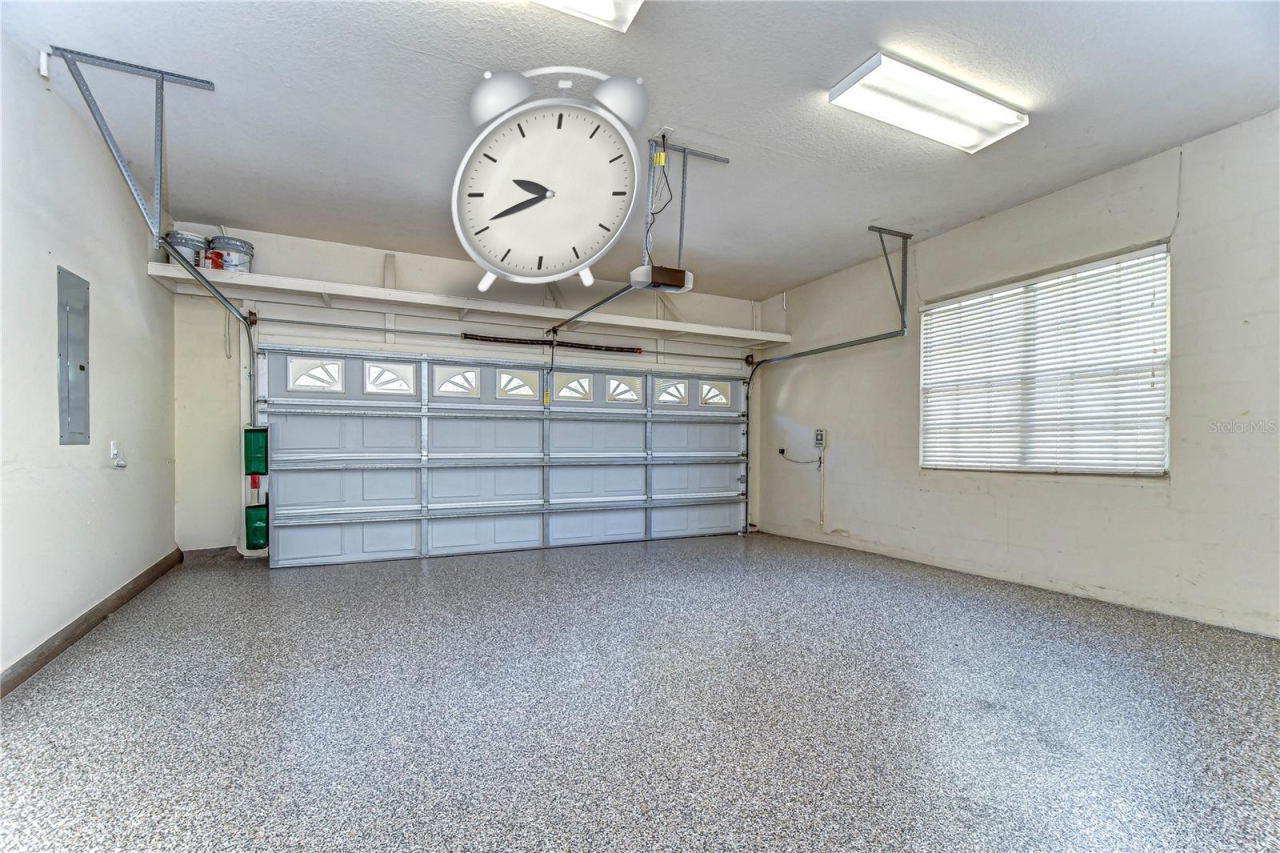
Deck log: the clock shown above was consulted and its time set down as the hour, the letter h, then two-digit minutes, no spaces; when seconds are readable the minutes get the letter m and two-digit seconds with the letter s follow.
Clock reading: 9h41
